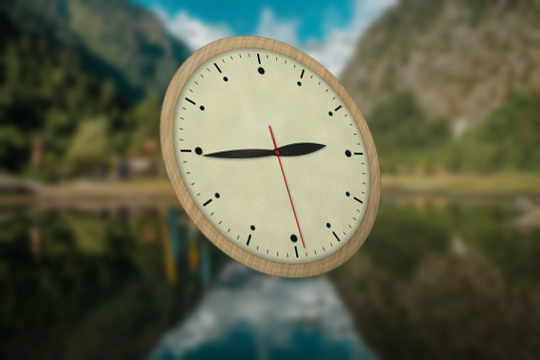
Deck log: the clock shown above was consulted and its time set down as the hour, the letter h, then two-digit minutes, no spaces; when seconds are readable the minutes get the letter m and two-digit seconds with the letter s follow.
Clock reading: 2h44m29s
